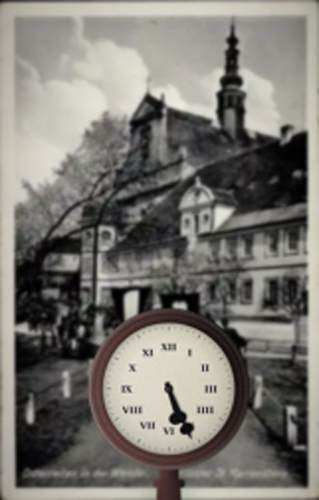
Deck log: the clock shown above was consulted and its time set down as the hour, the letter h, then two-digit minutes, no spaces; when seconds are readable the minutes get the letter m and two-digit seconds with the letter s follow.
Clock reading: 5h26
